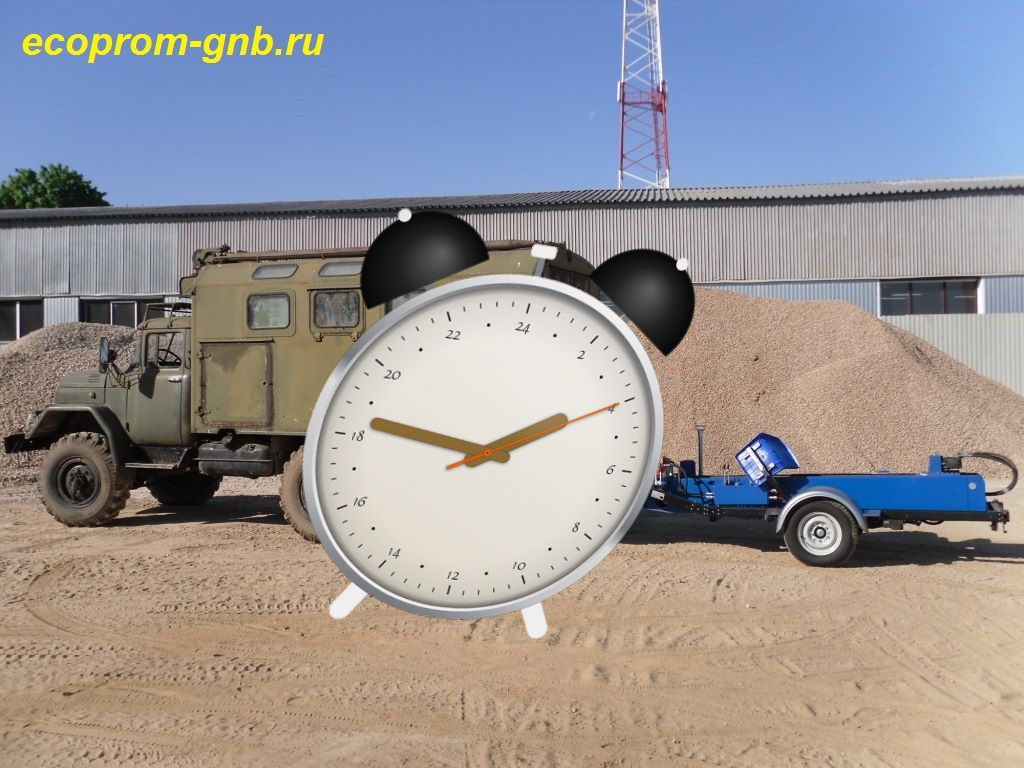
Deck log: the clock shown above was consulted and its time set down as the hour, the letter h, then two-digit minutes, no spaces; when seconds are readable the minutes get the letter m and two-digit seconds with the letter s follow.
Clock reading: 3h46m10s
